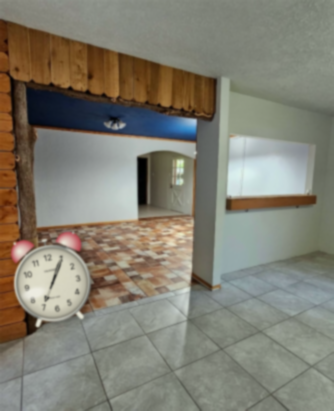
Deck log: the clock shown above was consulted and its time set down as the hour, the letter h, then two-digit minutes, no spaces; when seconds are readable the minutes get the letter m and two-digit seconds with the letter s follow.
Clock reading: 7h05
